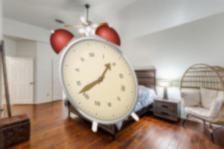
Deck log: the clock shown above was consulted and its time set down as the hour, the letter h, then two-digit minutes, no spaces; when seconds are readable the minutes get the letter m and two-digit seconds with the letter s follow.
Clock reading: 1h42
